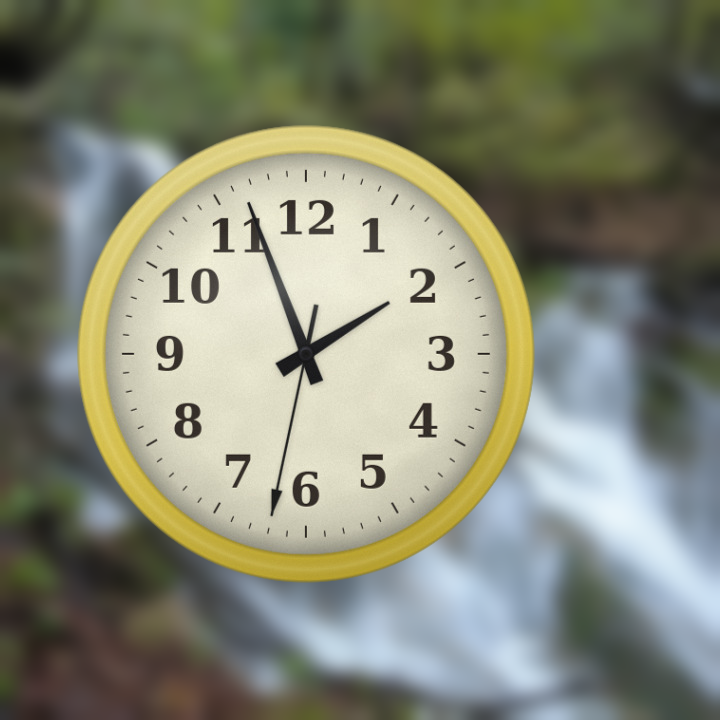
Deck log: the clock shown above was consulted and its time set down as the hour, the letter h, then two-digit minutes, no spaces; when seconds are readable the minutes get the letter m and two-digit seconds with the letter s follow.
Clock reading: 1h56m32s
